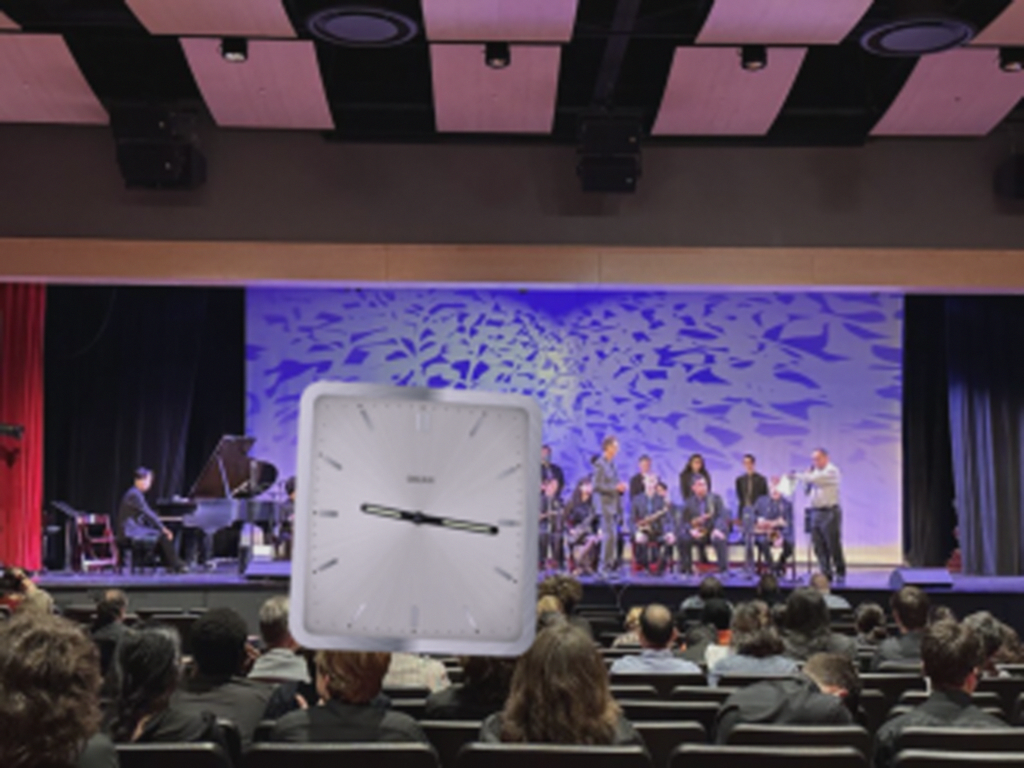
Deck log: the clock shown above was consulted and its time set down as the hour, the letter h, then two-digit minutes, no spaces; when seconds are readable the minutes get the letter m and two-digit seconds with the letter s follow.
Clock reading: 9h16
